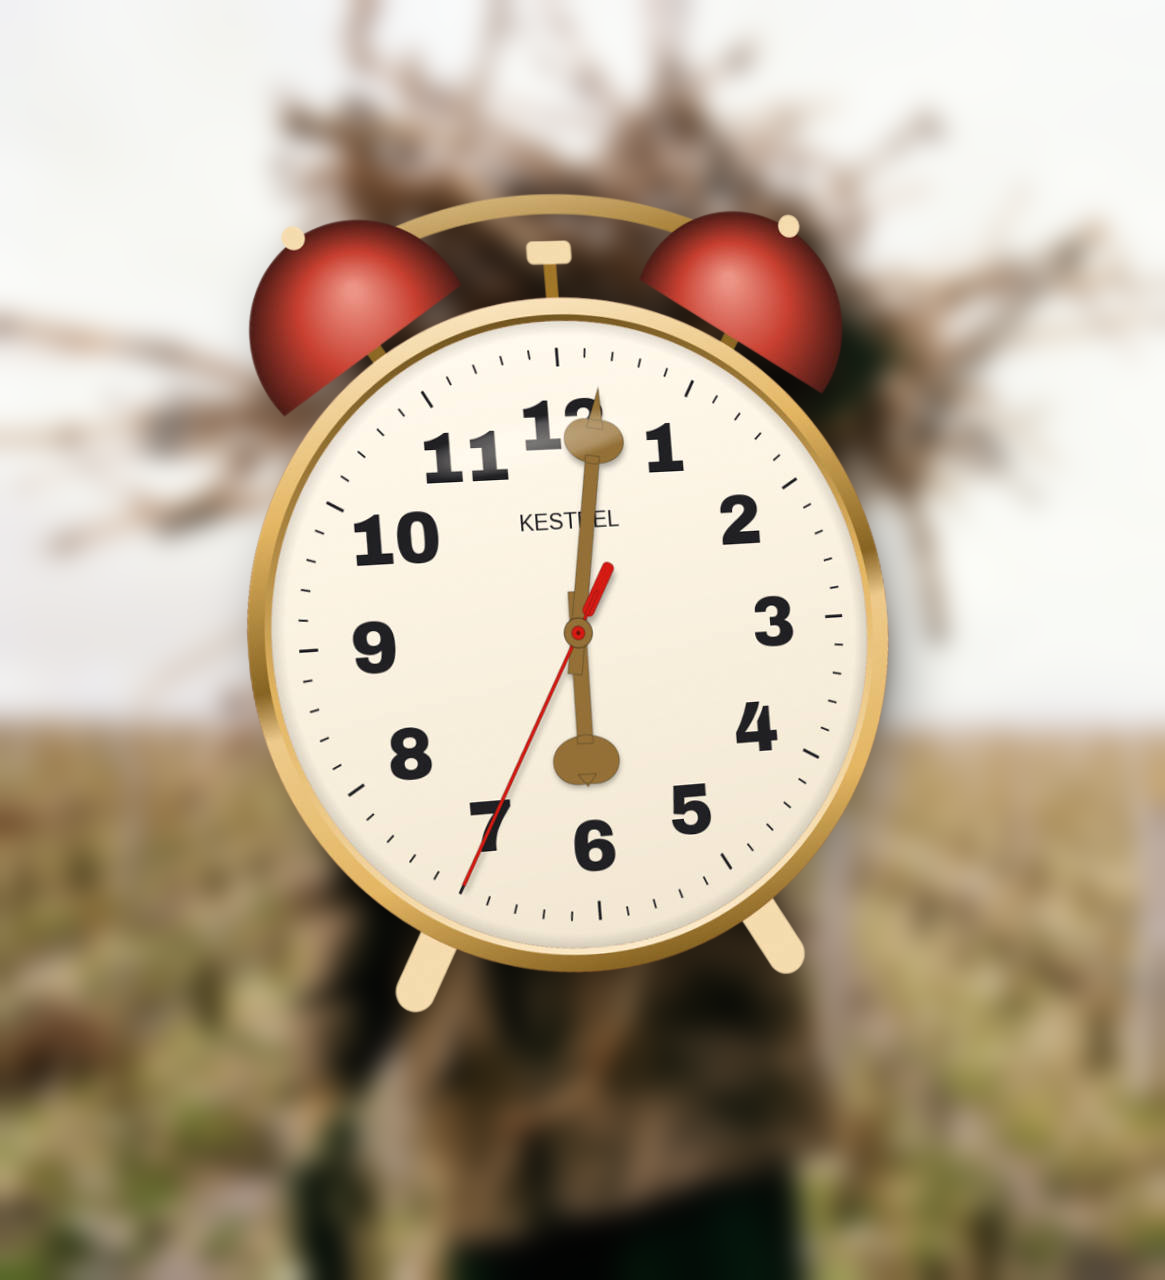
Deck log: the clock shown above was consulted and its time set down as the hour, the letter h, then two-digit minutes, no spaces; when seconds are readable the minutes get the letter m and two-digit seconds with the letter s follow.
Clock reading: 6h01m35s
